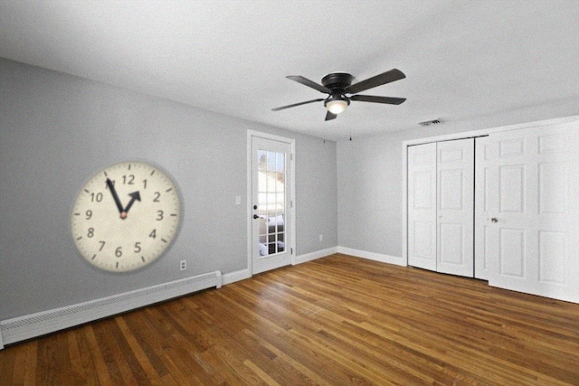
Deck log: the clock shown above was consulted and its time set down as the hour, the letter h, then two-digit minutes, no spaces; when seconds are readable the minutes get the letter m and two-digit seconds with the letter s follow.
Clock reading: 12h55
